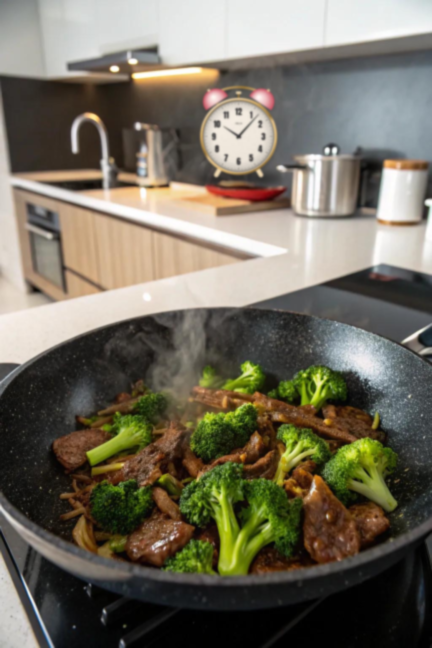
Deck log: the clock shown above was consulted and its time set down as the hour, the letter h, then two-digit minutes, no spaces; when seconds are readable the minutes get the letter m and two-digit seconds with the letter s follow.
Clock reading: 10h07
